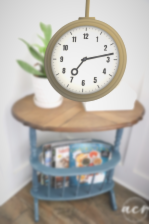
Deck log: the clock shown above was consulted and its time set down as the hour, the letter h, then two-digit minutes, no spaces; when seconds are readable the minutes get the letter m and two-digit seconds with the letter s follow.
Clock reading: 7h13
